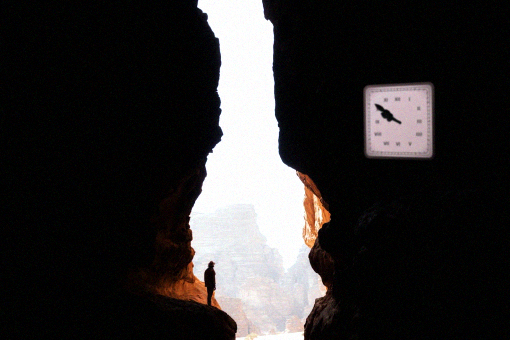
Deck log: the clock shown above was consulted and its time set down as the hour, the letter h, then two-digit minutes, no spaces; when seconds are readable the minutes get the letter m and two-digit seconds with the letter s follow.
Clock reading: 9h51
